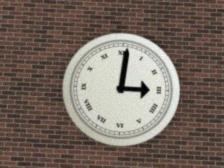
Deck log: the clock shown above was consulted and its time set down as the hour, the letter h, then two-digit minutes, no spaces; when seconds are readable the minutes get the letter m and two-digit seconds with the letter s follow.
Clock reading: 3h01
